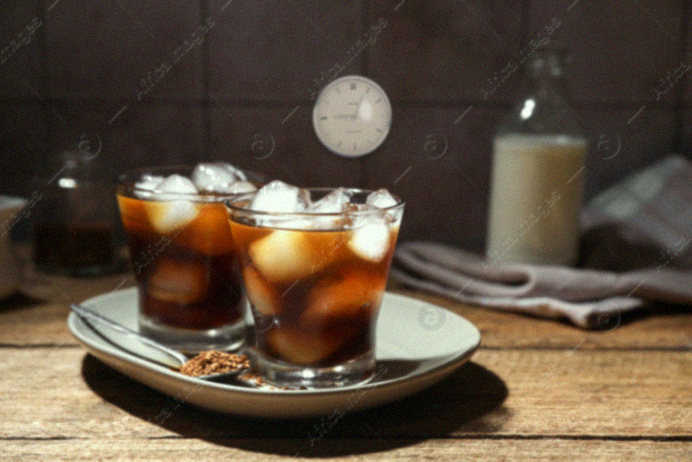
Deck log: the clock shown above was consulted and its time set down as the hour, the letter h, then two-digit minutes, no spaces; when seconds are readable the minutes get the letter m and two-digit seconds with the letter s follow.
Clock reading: 9h04
